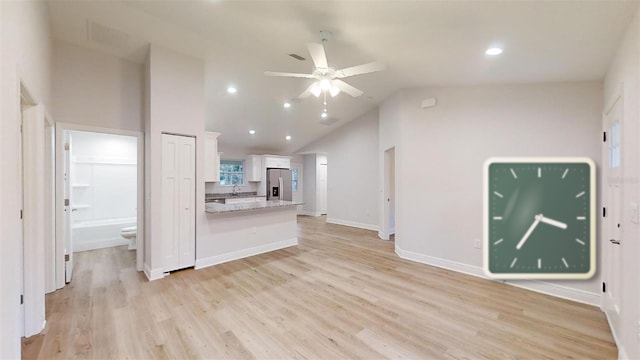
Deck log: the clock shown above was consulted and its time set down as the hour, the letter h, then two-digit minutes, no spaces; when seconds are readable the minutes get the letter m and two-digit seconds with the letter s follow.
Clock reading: 3h36
